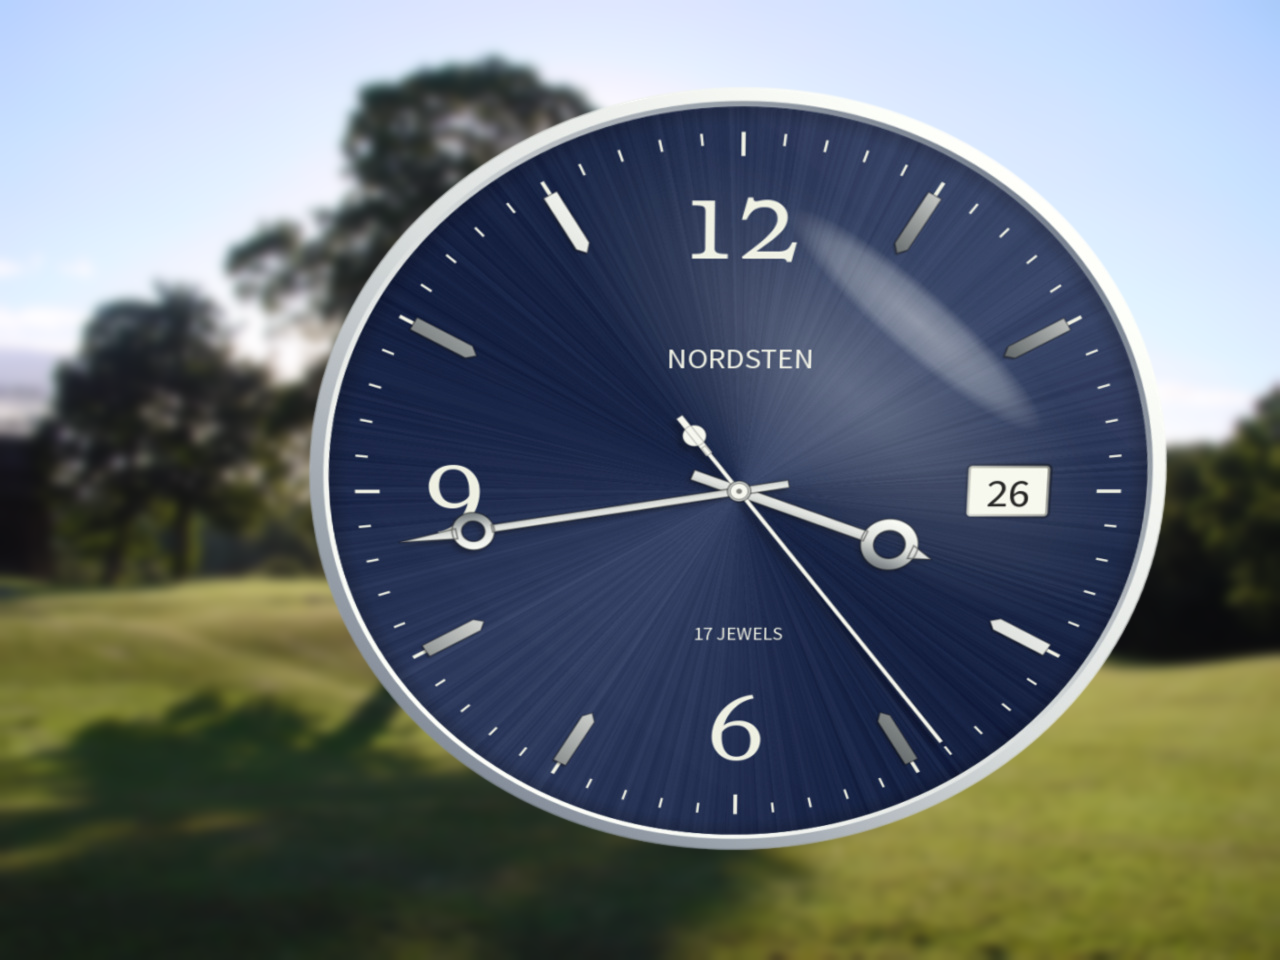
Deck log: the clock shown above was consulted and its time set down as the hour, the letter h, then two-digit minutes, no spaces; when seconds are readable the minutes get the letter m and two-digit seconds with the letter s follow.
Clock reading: 3h43m24s
